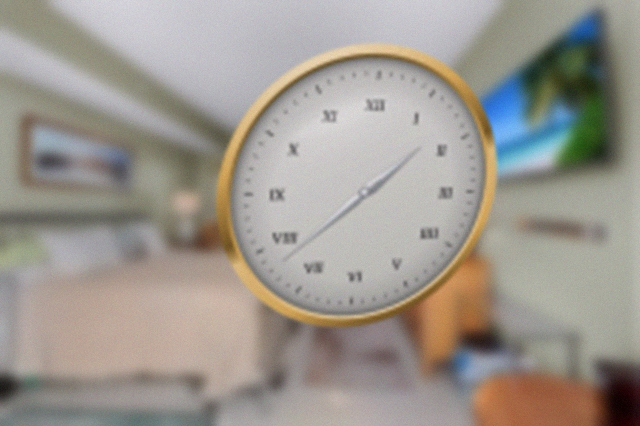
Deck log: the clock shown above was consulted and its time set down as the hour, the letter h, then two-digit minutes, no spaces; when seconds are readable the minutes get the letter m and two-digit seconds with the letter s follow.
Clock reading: 1h38
